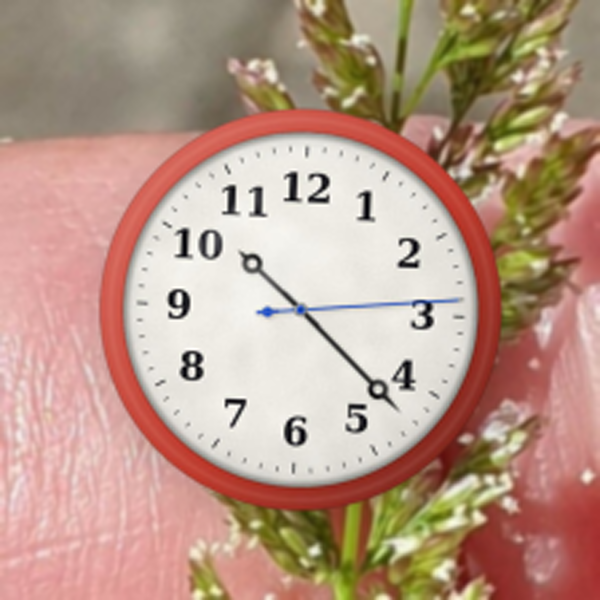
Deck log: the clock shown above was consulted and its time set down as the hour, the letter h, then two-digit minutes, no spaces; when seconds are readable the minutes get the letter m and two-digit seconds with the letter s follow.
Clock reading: 10h22m14s
